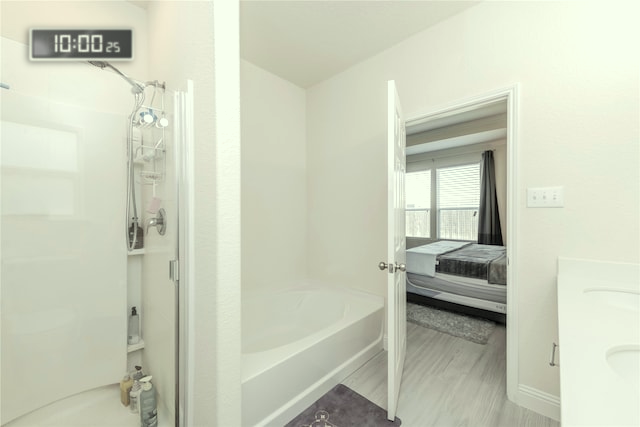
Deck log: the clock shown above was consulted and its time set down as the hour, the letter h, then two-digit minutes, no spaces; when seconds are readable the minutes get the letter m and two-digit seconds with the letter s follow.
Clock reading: 10h00
